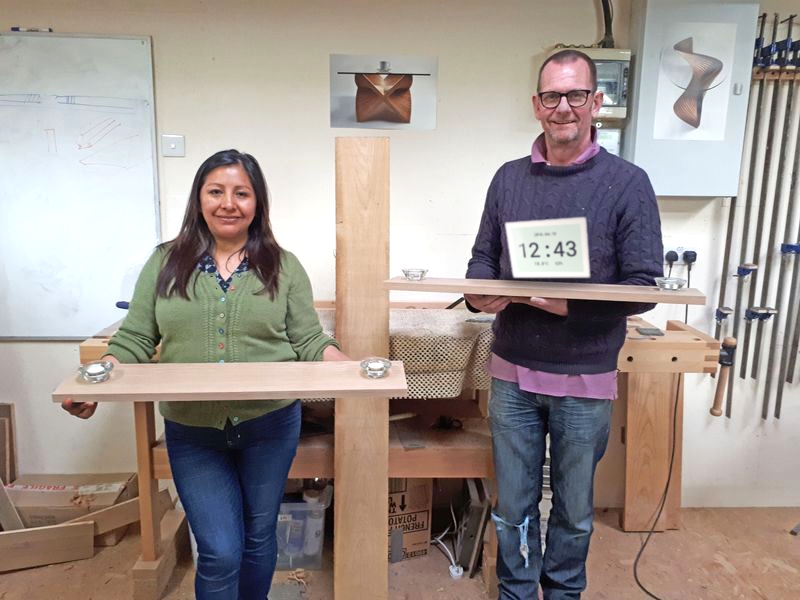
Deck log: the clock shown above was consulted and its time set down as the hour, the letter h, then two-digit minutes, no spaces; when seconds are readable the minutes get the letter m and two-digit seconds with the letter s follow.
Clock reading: 12h43
